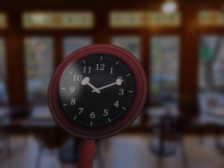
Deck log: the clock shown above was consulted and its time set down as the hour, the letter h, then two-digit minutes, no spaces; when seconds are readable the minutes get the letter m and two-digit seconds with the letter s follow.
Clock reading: 10h11
